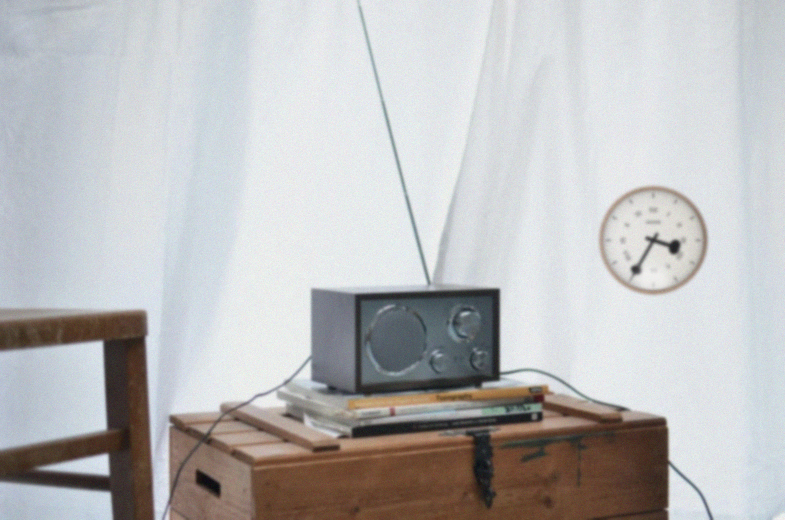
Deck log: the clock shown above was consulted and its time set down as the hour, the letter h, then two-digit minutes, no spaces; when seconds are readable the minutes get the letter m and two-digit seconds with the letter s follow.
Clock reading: 3h35
